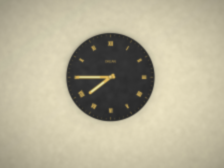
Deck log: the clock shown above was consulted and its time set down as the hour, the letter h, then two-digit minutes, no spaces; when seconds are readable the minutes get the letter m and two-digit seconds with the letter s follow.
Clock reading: 7h45
